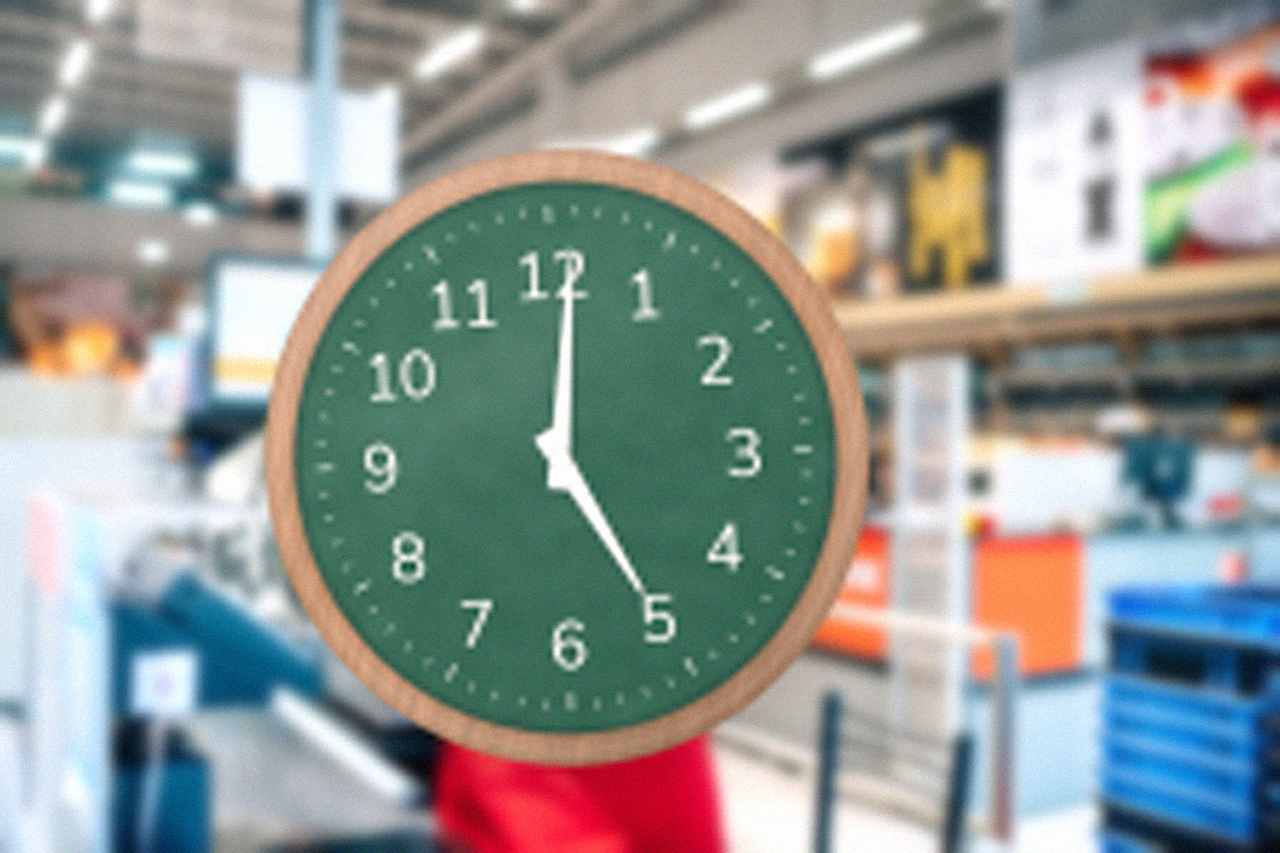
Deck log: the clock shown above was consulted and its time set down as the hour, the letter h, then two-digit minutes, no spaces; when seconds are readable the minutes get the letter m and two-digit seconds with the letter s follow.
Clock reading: 5h01
